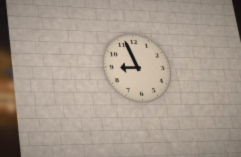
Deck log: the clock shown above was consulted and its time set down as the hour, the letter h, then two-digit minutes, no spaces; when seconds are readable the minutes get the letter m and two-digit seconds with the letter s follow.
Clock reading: 8h57
